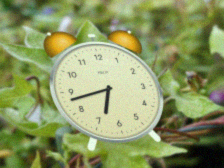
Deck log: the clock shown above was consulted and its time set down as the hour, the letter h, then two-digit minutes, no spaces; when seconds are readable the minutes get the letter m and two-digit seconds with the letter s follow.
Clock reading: 6h43
